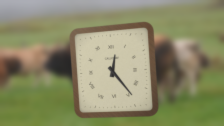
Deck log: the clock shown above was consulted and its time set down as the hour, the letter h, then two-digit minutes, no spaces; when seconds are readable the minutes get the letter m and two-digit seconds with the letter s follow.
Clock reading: 12h24
